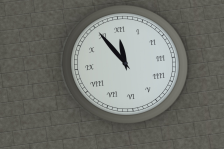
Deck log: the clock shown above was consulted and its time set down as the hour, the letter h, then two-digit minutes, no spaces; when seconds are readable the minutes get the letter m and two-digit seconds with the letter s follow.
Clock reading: 11h55
